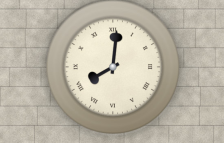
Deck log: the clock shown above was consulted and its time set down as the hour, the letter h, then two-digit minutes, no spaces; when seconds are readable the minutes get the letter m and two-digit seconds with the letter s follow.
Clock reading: 8h01
